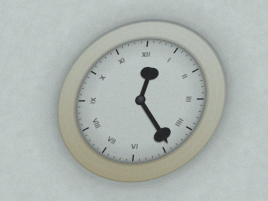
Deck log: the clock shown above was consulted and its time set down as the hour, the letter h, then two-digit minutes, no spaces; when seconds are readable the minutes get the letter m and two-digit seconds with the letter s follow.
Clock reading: 12h24
